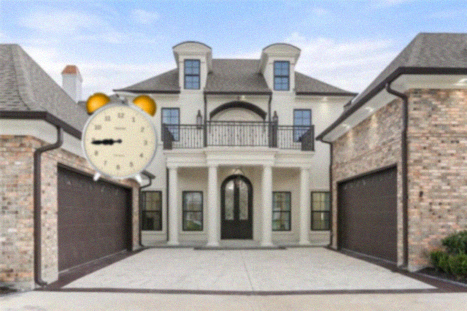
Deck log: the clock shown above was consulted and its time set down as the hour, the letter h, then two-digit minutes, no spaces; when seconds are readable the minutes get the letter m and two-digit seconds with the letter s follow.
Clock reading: 8h44
